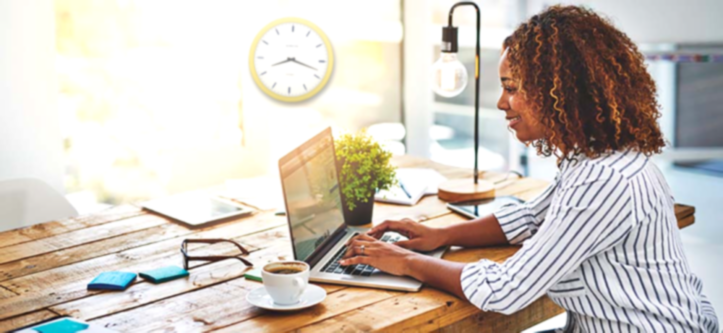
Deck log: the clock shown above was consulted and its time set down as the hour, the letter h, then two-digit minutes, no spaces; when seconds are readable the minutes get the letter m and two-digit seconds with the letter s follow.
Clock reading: 8h18
